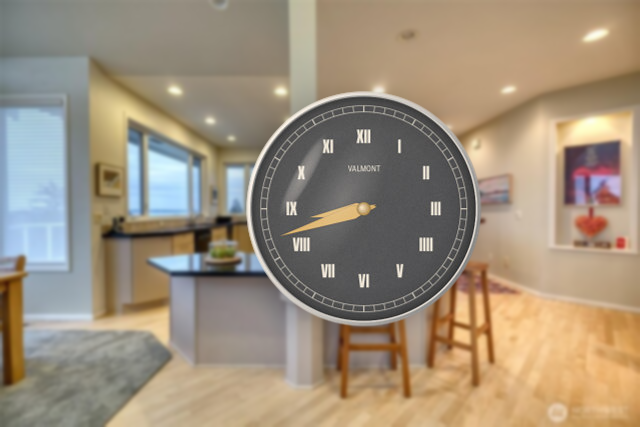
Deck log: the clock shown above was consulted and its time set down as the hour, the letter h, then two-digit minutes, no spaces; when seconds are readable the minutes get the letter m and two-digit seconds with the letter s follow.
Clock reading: 8h42
